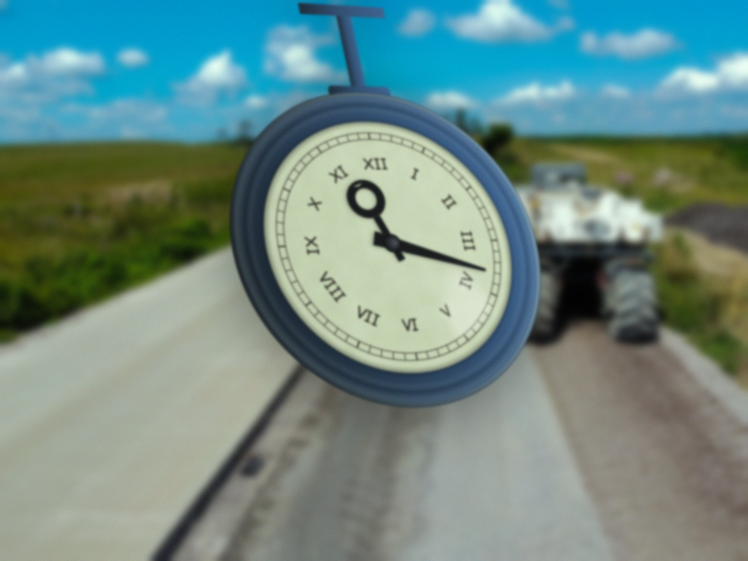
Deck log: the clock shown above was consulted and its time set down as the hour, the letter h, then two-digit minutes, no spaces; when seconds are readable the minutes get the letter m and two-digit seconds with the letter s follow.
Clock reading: 11h18
